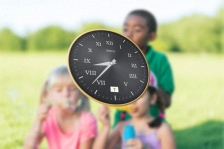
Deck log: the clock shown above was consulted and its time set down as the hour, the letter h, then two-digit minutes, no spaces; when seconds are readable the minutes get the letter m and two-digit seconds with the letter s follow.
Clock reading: 8h37
